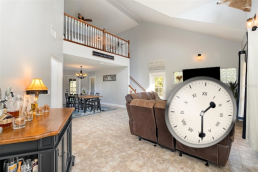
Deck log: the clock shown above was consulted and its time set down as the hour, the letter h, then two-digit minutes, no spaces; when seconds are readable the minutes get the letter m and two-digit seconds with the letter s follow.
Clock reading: 1h29
